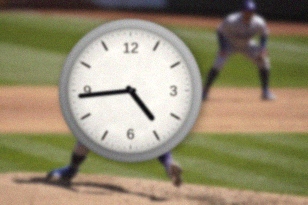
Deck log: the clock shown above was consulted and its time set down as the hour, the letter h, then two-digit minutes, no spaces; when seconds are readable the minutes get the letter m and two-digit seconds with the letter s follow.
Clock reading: 4h44
